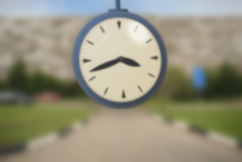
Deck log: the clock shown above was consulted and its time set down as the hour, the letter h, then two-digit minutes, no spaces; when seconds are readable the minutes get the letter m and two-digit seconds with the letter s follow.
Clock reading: 3h42
